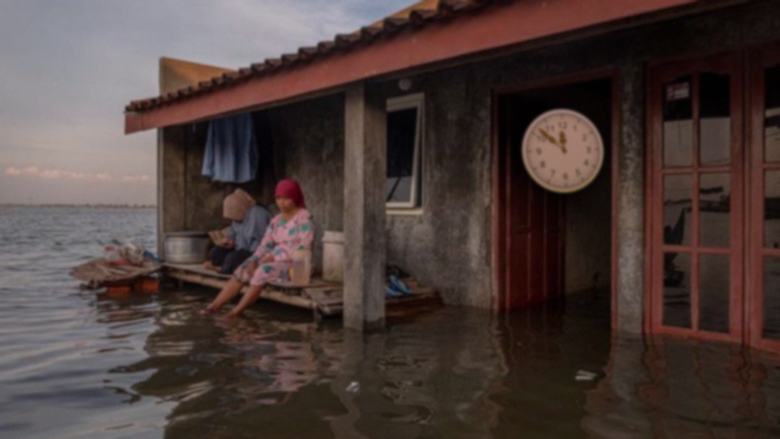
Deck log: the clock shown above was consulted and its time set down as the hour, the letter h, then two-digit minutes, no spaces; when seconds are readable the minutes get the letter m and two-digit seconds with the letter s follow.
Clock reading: 11h52
